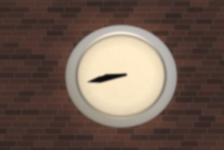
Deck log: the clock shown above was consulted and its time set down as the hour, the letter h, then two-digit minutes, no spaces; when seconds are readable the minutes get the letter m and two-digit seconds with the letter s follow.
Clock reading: 8h43
